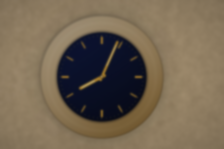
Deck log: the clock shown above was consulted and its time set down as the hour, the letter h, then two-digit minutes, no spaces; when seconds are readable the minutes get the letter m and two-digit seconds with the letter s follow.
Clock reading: 8h04
